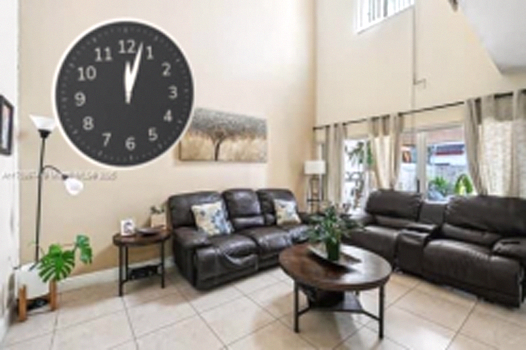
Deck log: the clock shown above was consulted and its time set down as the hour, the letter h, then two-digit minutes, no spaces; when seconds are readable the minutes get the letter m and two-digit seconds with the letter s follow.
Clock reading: 12h03
